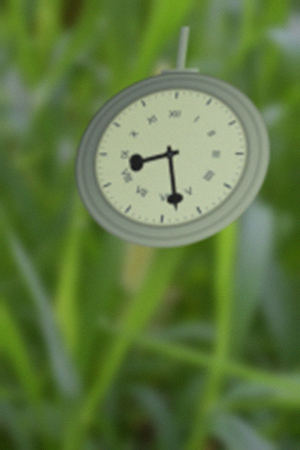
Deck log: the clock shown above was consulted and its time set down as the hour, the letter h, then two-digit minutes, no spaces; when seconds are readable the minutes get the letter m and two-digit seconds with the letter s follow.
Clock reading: 8h28
